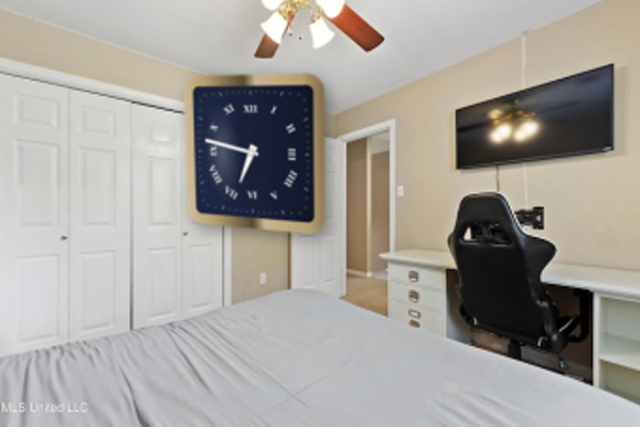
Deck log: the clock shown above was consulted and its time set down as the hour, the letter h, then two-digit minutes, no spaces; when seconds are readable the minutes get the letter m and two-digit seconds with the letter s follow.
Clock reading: 6h47
